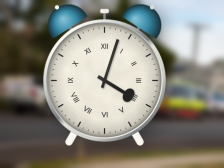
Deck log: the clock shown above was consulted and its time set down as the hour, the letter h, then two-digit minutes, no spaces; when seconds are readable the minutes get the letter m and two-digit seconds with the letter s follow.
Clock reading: 4h03
